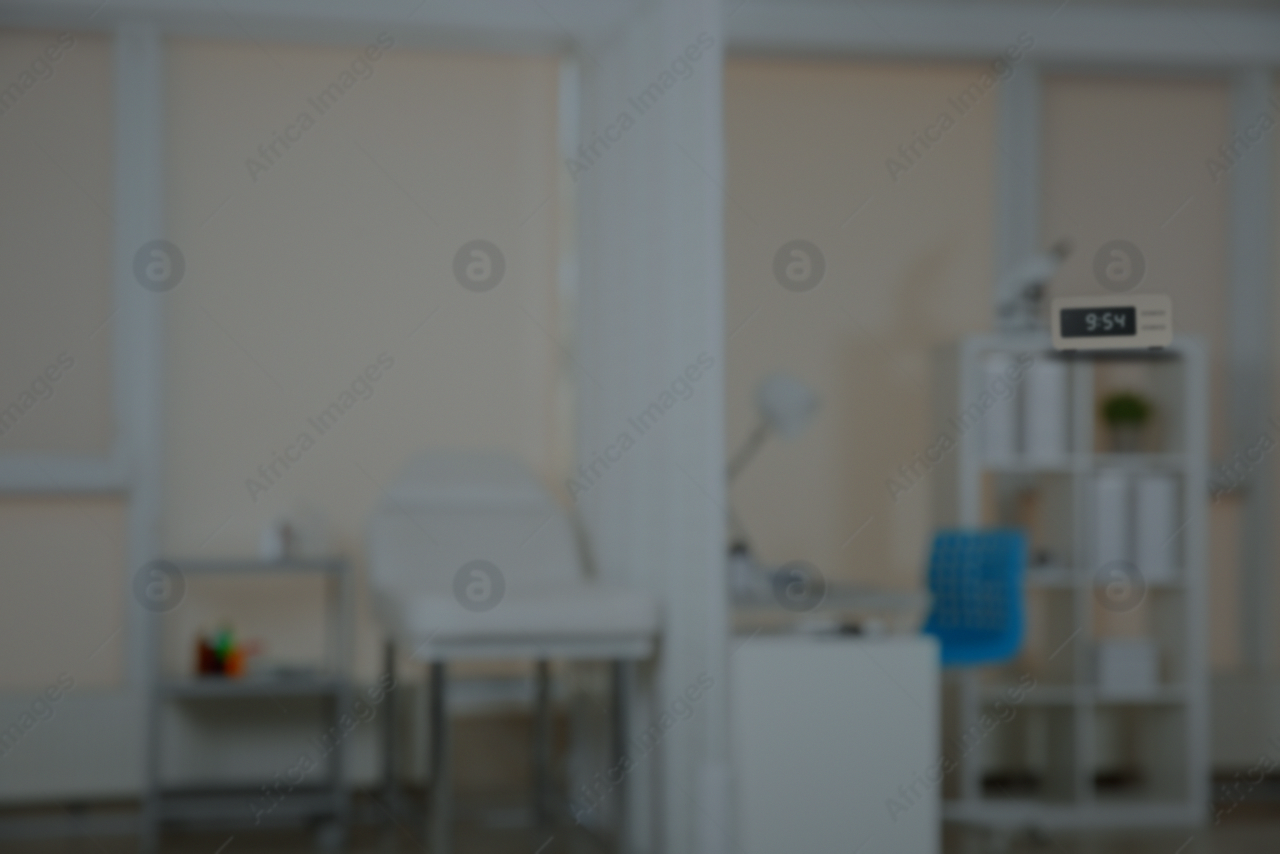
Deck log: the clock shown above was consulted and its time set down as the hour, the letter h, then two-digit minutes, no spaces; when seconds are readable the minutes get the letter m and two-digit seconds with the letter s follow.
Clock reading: 9h54
